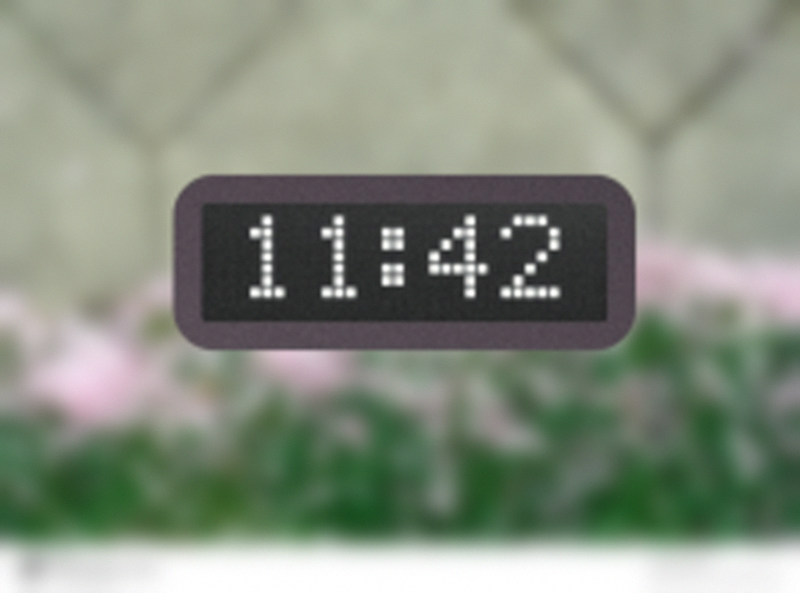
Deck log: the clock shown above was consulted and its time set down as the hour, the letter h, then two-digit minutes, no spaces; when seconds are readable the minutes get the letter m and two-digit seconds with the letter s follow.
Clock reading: 11h42
